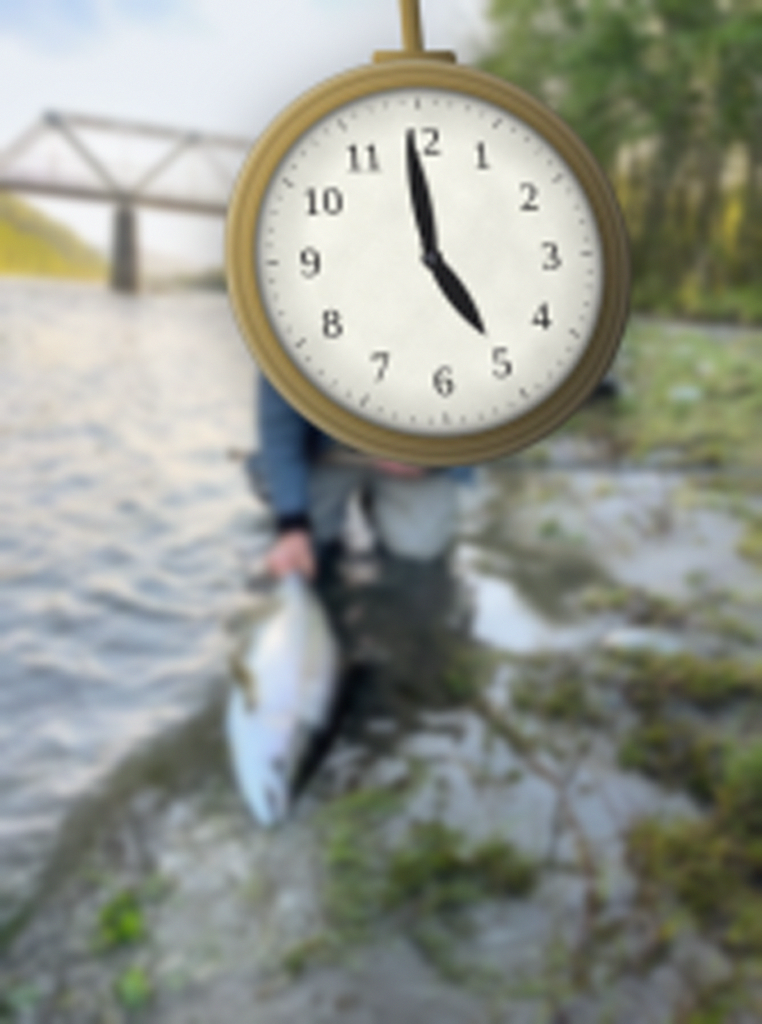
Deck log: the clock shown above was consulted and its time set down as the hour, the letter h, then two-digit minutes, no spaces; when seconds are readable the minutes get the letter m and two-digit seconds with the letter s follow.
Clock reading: 4h59
